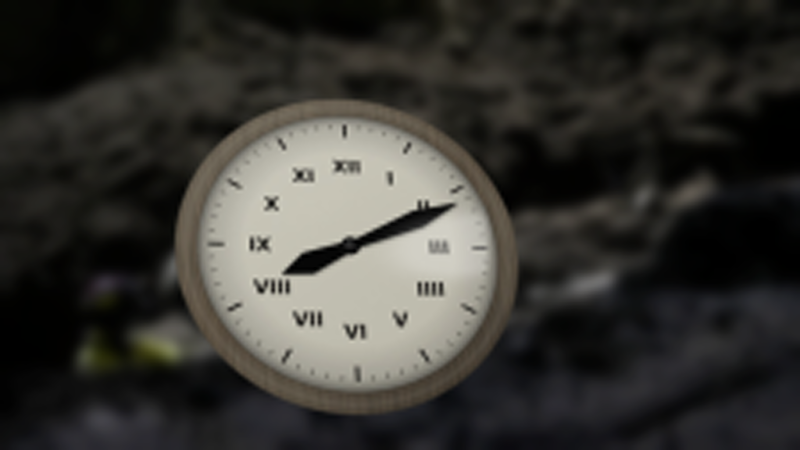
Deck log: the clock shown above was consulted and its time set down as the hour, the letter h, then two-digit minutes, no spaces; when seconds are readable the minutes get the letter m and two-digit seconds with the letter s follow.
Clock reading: 8h11
